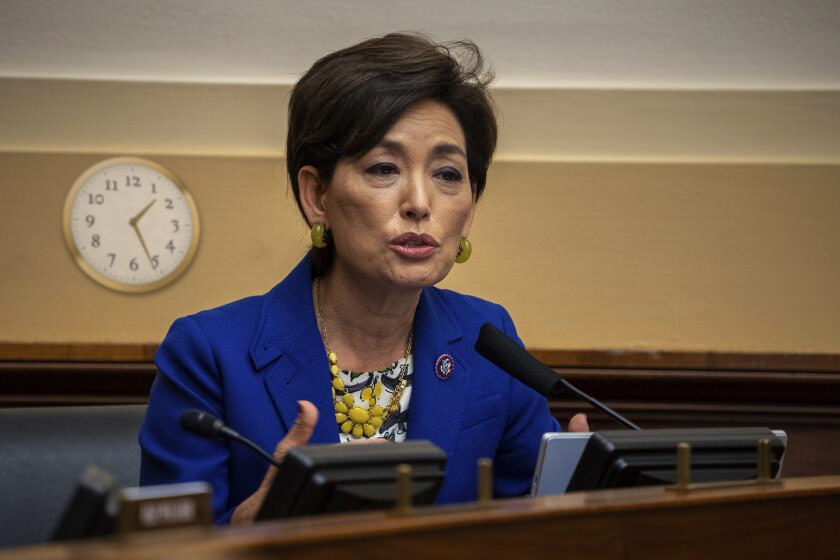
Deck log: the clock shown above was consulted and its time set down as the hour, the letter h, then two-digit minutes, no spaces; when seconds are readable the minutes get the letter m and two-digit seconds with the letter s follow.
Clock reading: 1h26
